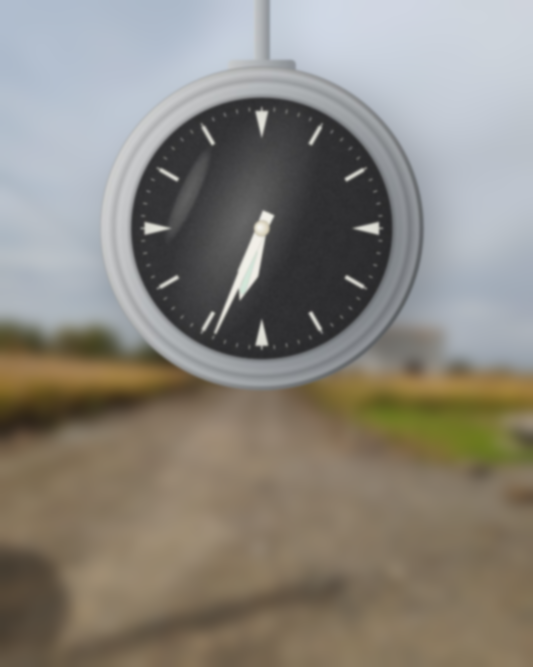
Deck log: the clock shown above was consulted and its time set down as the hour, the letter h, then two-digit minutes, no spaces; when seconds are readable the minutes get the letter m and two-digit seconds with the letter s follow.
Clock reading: 6h34
